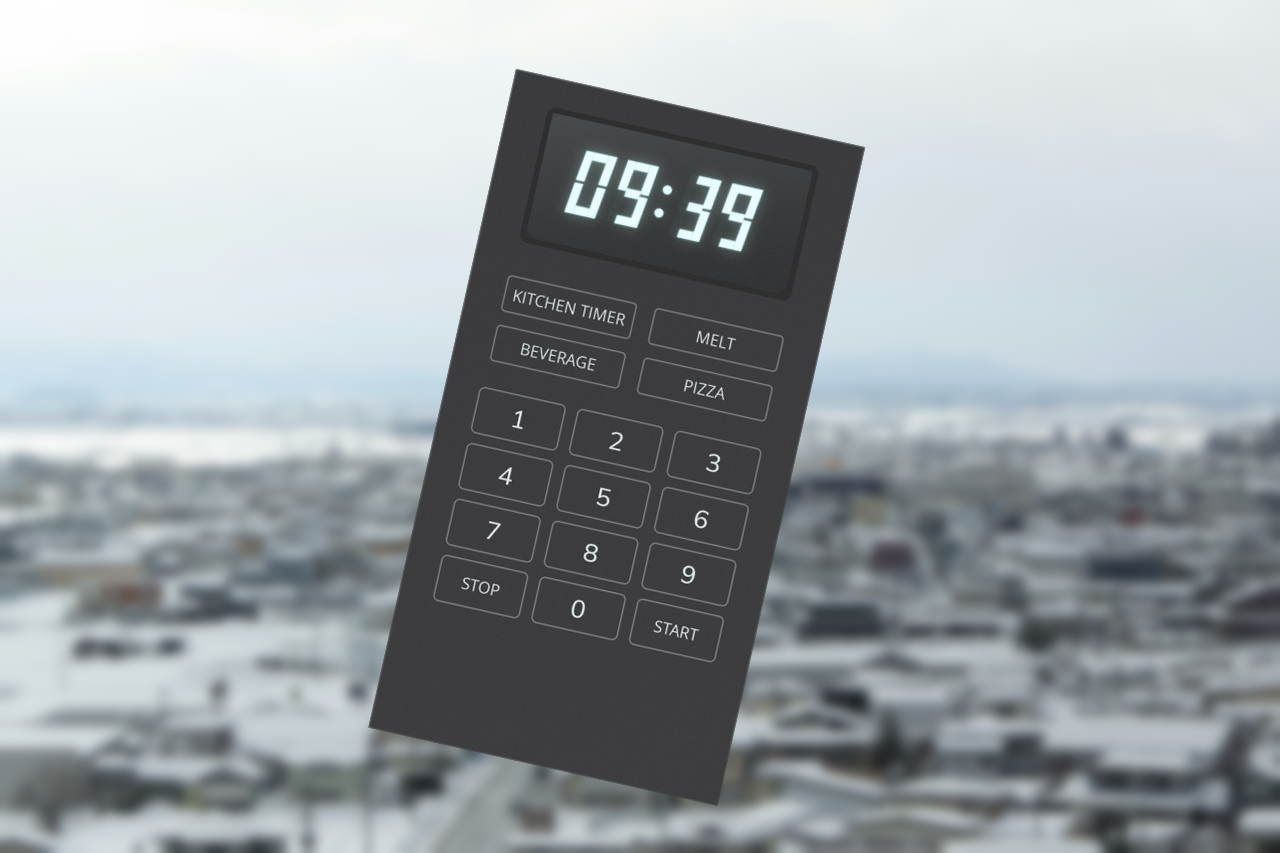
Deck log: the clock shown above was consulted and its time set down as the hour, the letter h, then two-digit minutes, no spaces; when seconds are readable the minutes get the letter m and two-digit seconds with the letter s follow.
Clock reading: 9h39
